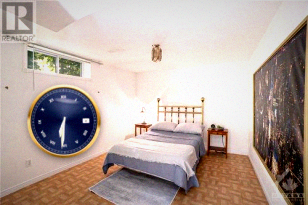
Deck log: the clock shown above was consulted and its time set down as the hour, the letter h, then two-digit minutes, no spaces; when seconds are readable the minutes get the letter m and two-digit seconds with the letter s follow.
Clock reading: 6h31
